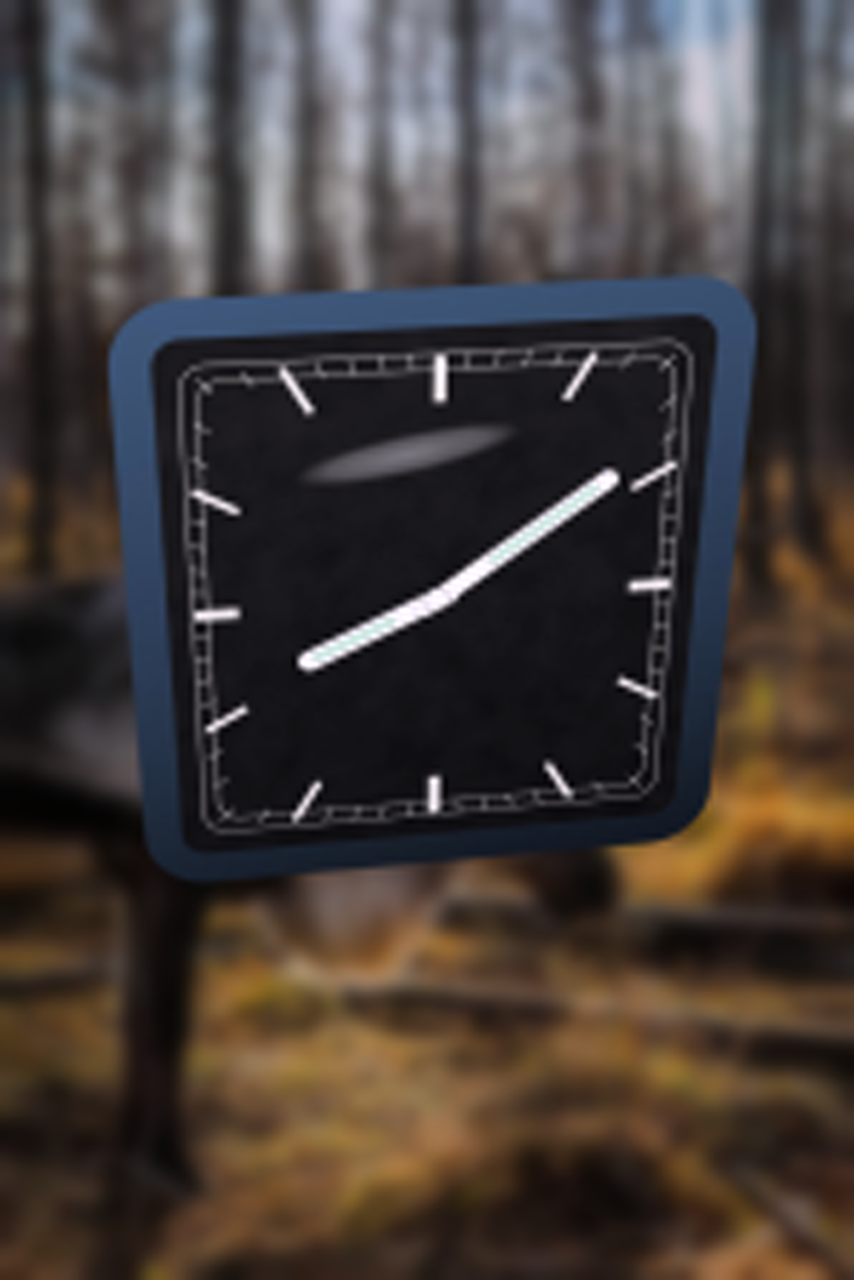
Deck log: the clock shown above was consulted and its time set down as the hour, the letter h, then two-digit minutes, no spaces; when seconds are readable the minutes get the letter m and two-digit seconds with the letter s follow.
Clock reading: 8h09
